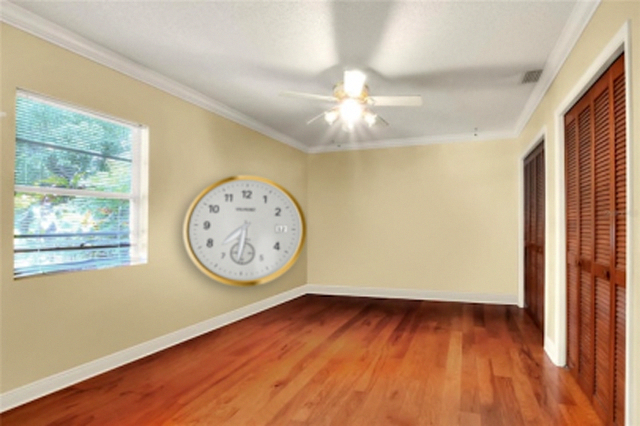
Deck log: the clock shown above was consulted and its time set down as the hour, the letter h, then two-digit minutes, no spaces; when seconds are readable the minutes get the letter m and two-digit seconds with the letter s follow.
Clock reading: 7h31
